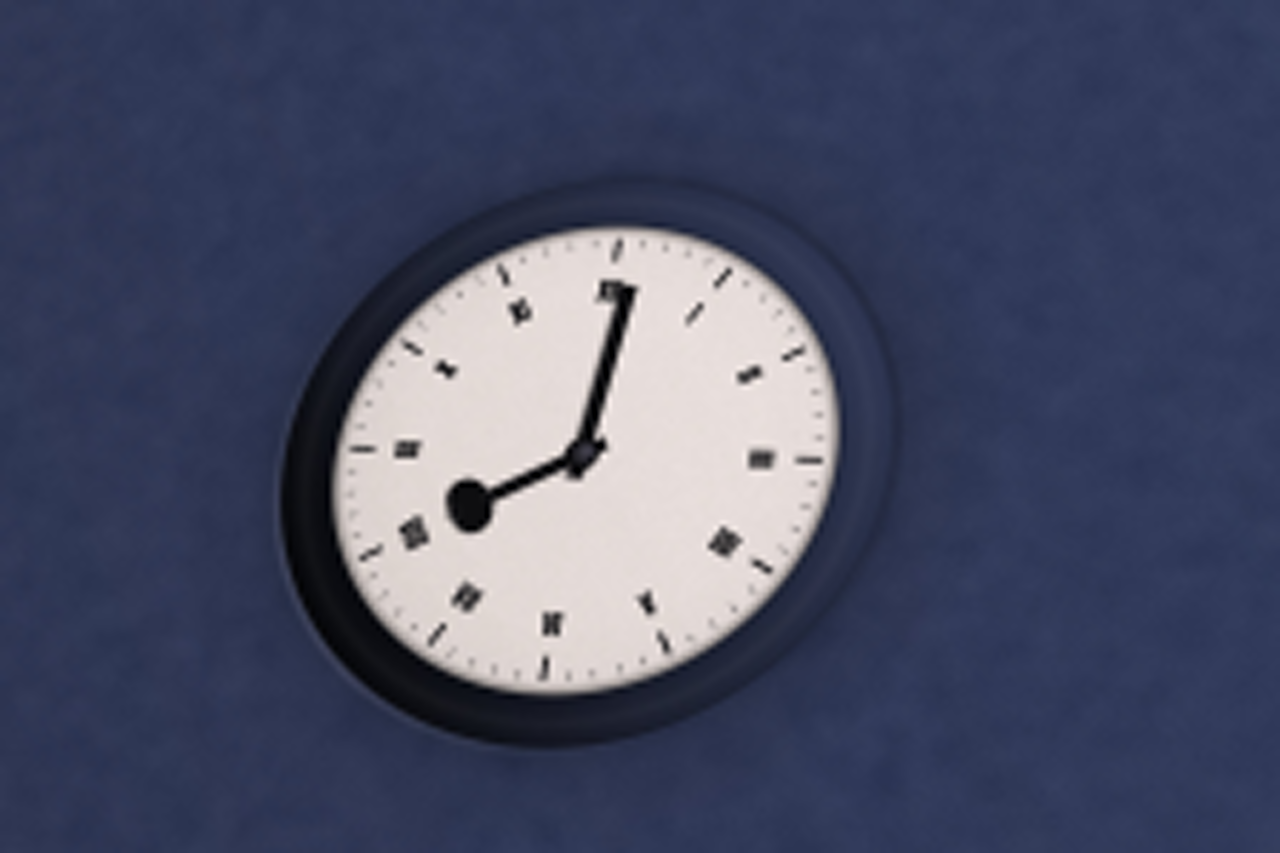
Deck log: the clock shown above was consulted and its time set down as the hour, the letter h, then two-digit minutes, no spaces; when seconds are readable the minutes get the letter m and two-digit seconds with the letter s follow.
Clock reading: 8h01
